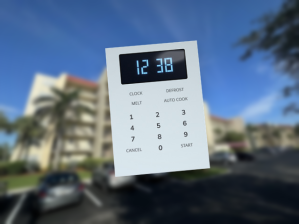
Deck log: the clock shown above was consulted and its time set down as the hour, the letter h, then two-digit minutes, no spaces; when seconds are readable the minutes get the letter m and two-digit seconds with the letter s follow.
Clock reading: 12h38
